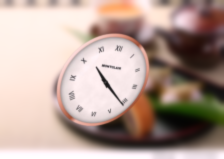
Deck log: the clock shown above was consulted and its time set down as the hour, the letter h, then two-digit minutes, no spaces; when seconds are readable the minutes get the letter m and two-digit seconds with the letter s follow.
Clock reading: 10h21
